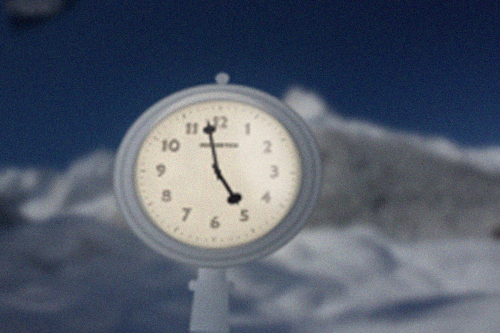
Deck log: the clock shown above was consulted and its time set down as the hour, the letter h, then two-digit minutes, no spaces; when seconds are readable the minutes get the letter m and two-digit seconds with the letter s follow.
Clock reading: 4h58
